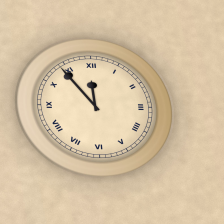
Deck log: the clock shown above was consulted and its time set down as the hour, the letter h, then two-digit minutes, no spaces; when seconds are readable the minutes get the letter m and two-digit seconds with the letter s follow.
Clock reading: 11h54
